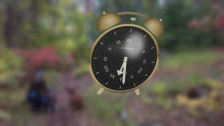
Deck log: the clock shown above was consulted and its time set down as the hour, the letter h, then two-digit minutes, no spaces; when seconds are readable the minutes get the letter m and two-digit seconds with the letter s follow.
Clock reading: 6h29
